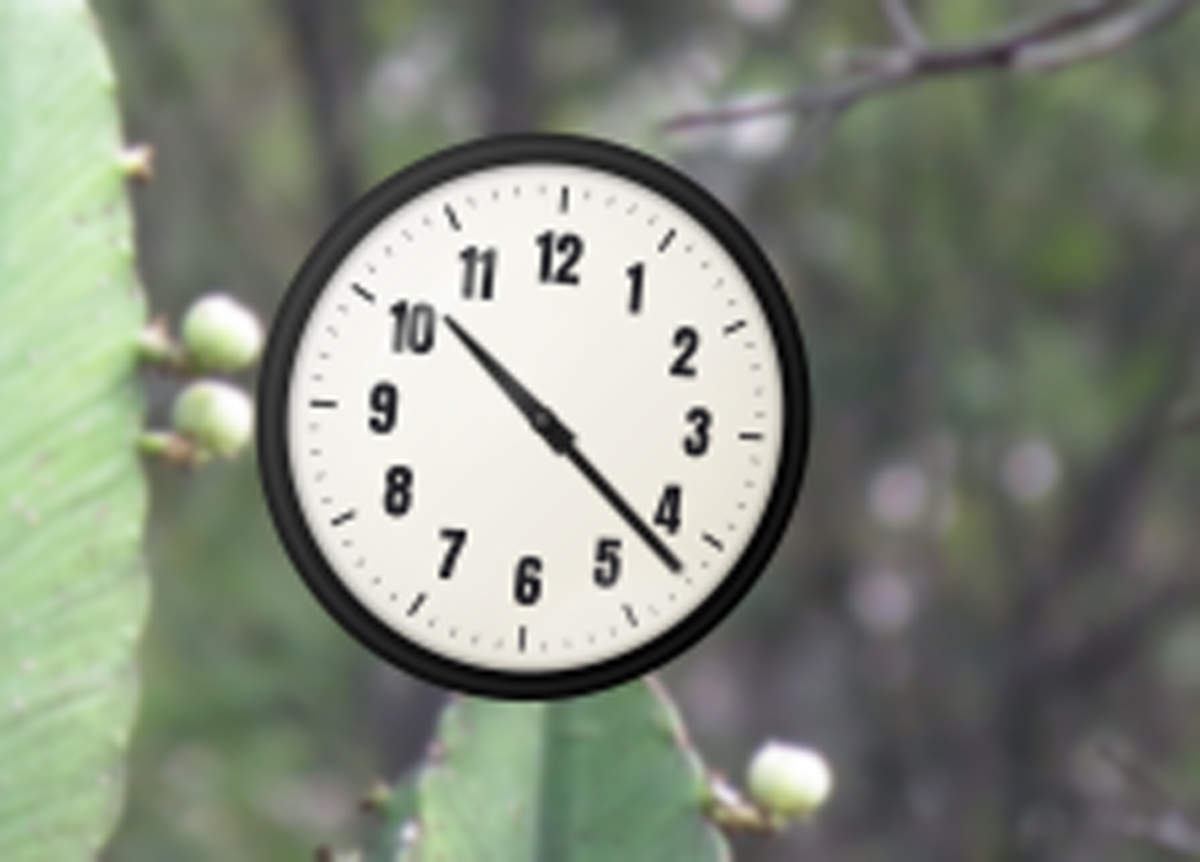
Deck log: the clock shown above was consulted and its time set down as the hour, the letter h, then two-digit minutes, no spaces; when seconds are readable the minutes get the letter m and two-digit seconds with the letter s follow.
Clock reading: 10h22
